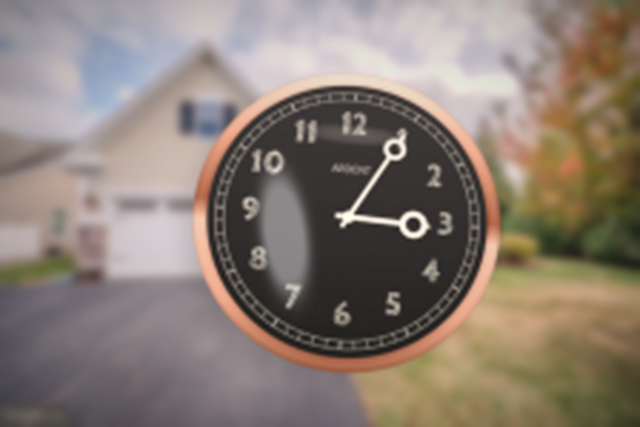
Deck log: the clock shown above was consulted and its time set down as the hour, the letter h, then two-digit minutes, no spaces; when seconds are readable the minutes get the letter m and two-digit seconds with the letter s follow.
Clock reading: 3h05
